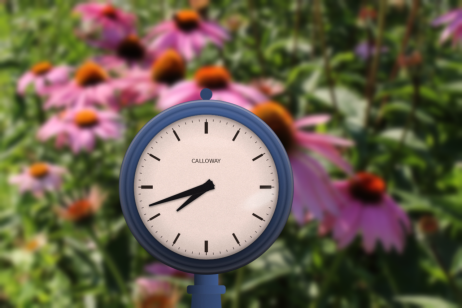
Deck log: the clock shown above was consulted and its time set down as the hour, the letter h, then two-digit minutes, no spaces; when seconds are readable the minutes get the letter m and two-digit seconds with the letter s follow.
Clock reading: 7h42
